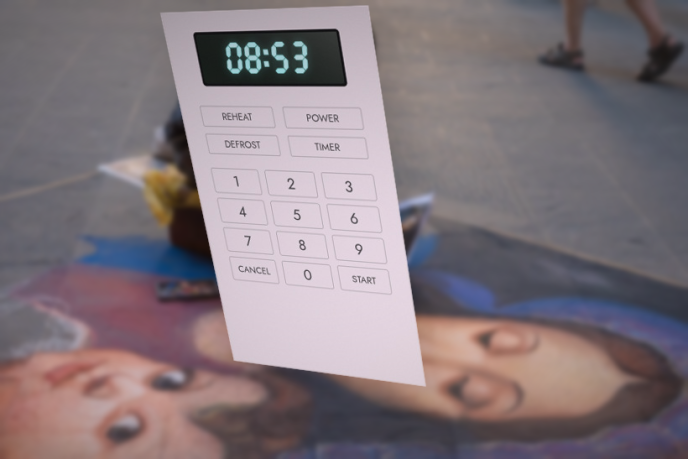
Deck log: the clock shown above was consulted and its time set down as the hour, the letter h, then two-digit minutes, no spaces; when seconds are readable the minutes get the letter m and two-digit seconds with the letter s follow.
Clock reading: 8h53
